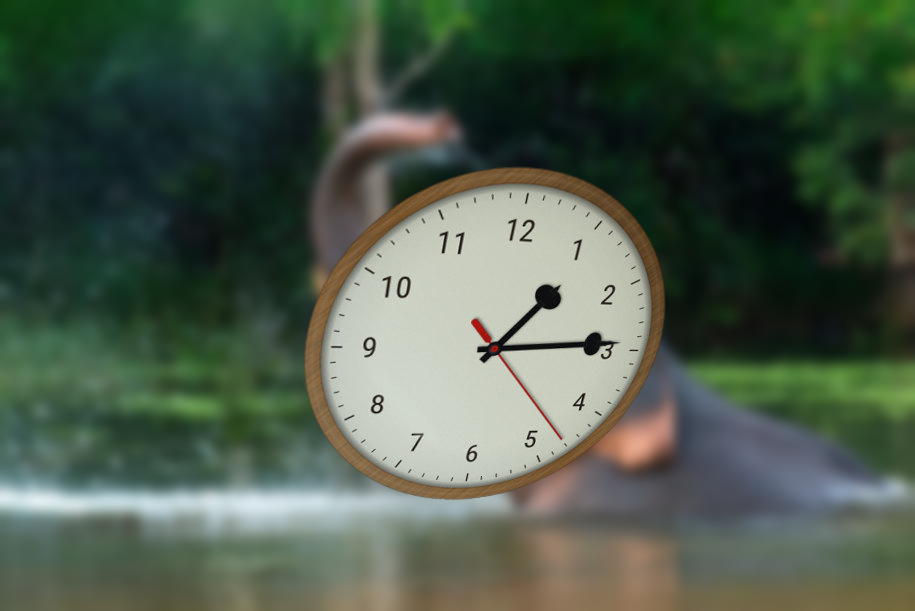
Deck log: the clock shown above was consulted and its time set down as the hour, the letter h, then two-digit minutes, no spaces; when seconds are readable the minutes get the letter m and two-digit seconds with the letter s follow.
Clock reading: 1h14m23s
